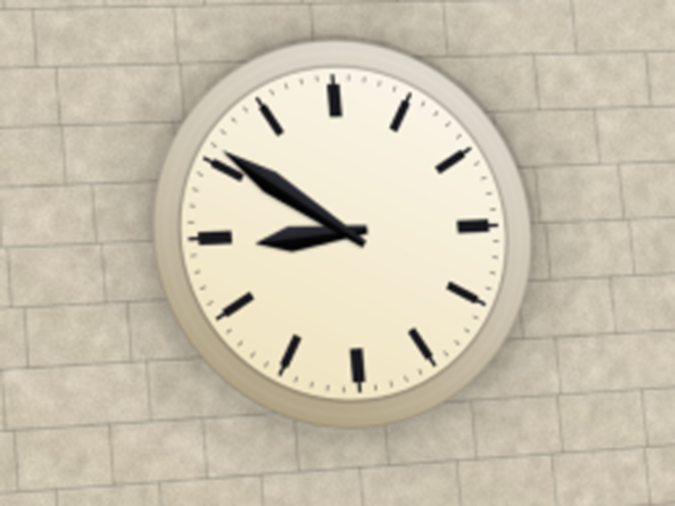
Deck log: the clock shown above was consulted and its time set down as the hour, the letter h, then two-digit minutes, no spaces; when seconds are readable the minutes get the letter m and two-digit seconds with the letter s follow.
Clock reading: 8h51
